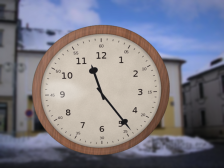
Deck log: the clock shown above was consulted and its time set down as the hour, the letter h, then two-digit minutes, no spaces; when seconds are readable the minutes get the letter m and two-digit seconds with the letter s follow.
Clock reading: 11h24
